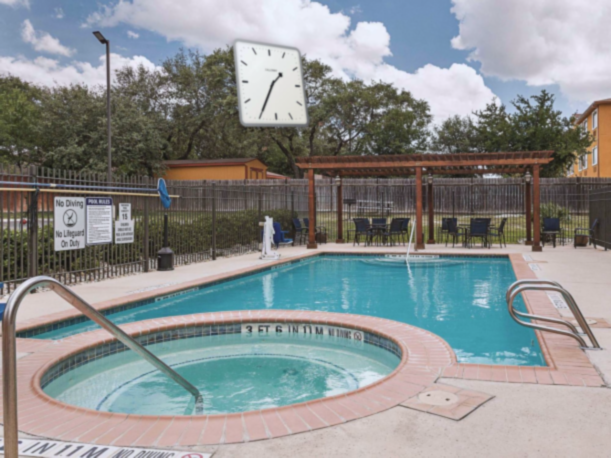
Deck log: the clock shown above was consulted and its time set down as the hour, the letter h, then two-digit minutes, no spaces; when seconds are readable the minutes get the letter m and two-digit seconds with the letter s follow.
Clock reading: 1h35
